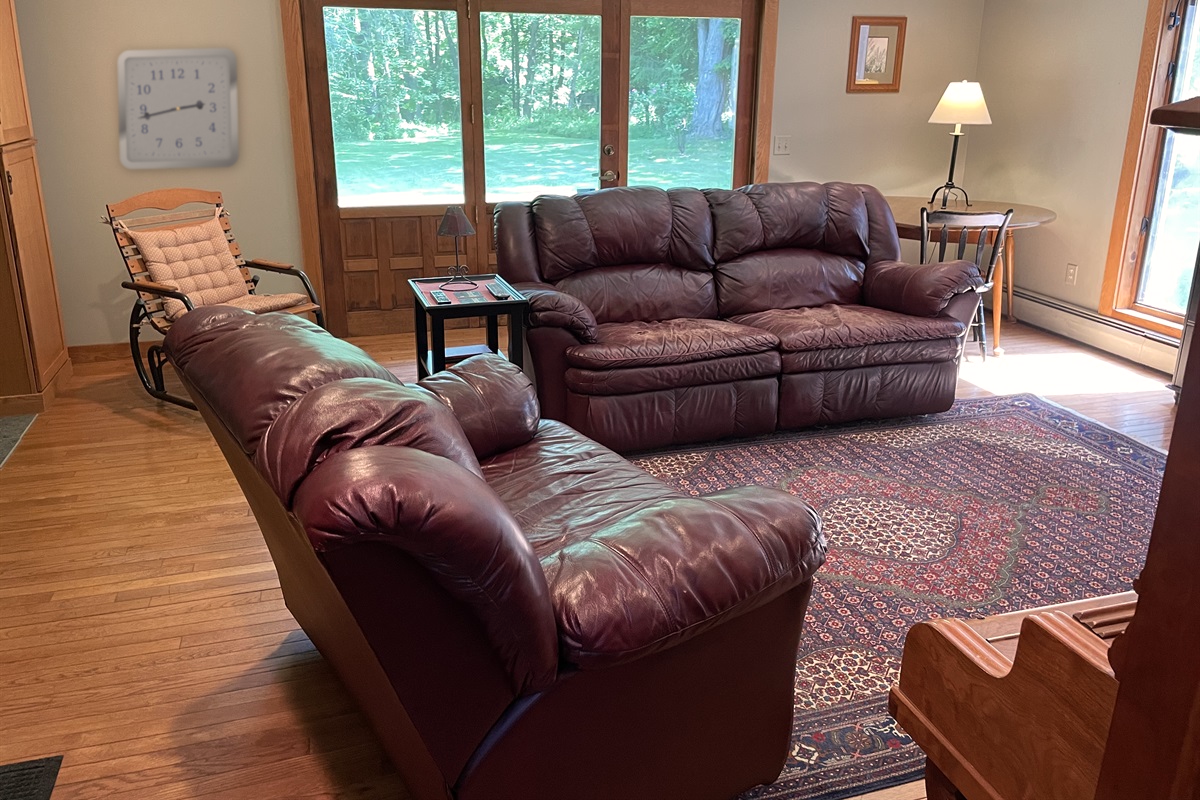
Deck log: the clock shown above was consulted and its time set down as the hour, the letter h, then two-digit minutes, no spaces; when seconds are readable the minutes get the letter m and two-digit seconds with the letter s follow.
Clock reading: 2h43
